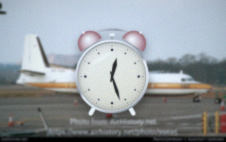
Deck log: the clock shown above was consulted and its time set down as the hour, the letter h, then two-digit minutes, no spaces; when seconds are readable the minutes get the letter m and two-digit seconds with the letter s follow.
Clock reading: 12h27
